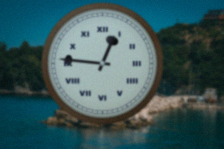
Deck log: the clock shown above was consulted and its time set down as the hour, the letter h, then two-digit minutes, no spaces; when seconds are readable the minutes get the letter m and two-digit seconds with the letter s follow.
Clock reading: 12h46
